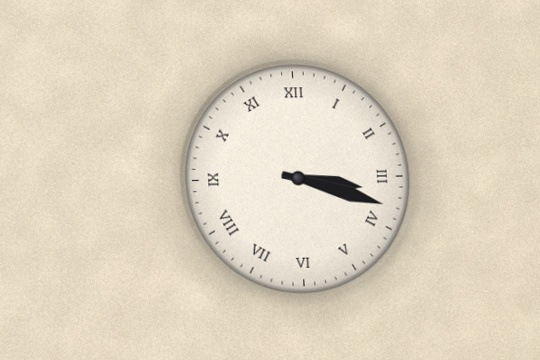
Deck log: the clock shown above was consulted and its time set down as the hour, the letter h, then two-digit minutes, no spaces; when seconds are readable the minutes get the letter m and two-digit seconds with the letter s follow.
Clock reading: 3h18
